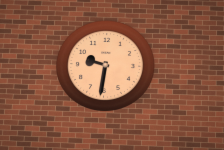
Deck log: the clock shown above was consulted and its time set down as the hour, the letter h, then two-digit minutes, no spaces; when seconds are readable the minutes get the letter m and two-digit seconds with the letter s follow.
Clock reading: 9h31
